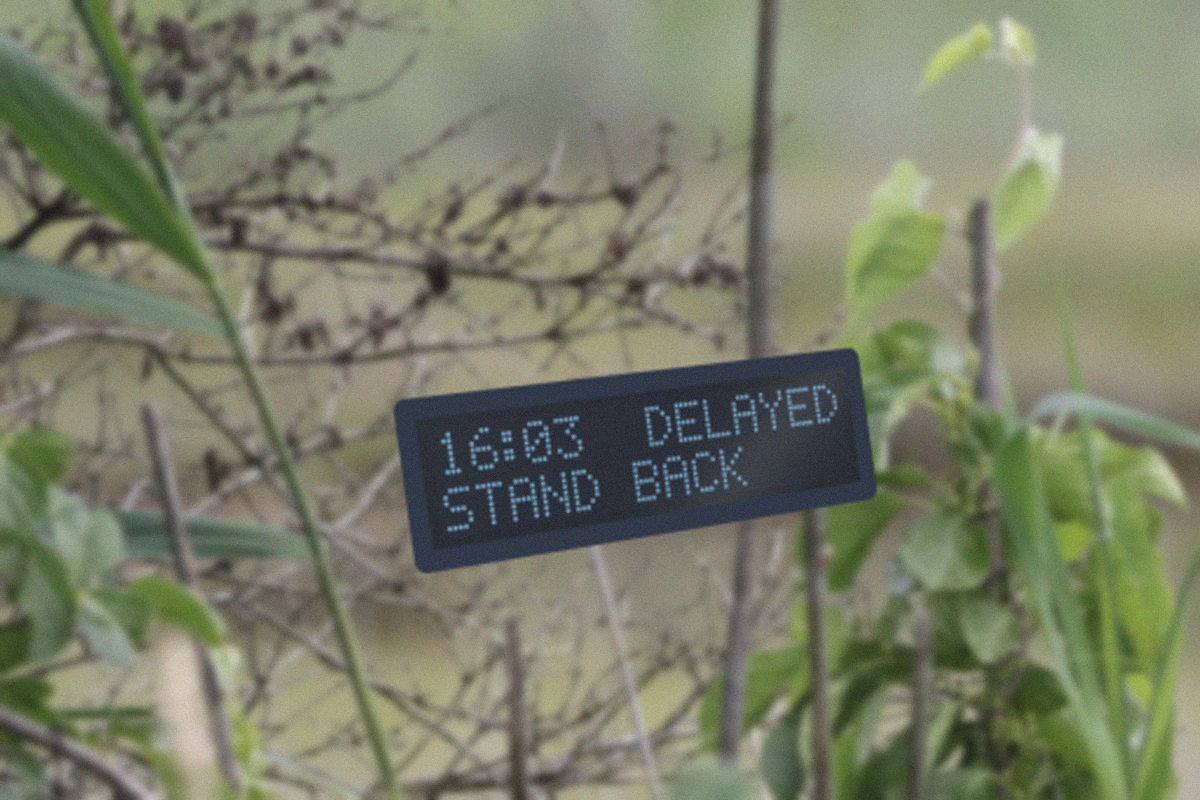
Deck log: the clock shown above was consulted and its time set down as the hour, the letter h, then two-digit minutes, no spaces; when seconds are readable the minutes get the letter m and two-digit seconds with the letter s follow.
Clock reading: 16h03
